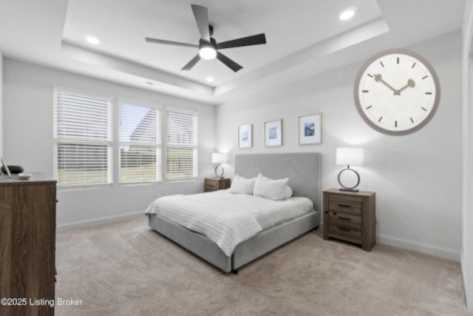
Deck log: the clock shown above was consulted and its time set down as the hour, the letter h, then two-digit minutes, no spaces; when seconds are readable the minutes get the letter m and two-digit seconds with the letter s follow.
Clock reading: 1h51
